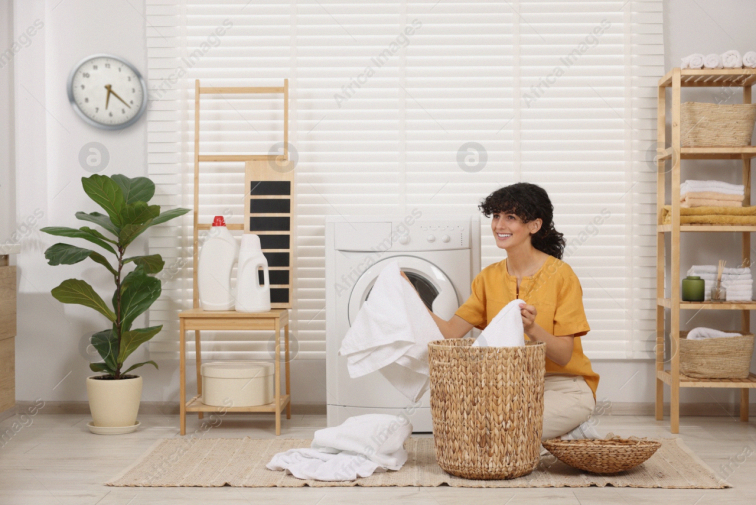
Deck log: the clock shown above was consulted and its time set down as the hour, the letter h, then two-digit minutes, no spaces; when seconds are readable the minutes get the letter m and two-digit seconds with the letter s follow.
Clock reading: 6h22
